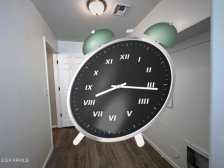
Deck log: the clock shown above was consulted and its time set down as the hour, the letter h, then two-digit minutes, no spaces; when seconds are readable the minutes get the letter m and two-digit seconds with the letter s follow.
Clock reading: 8h16
